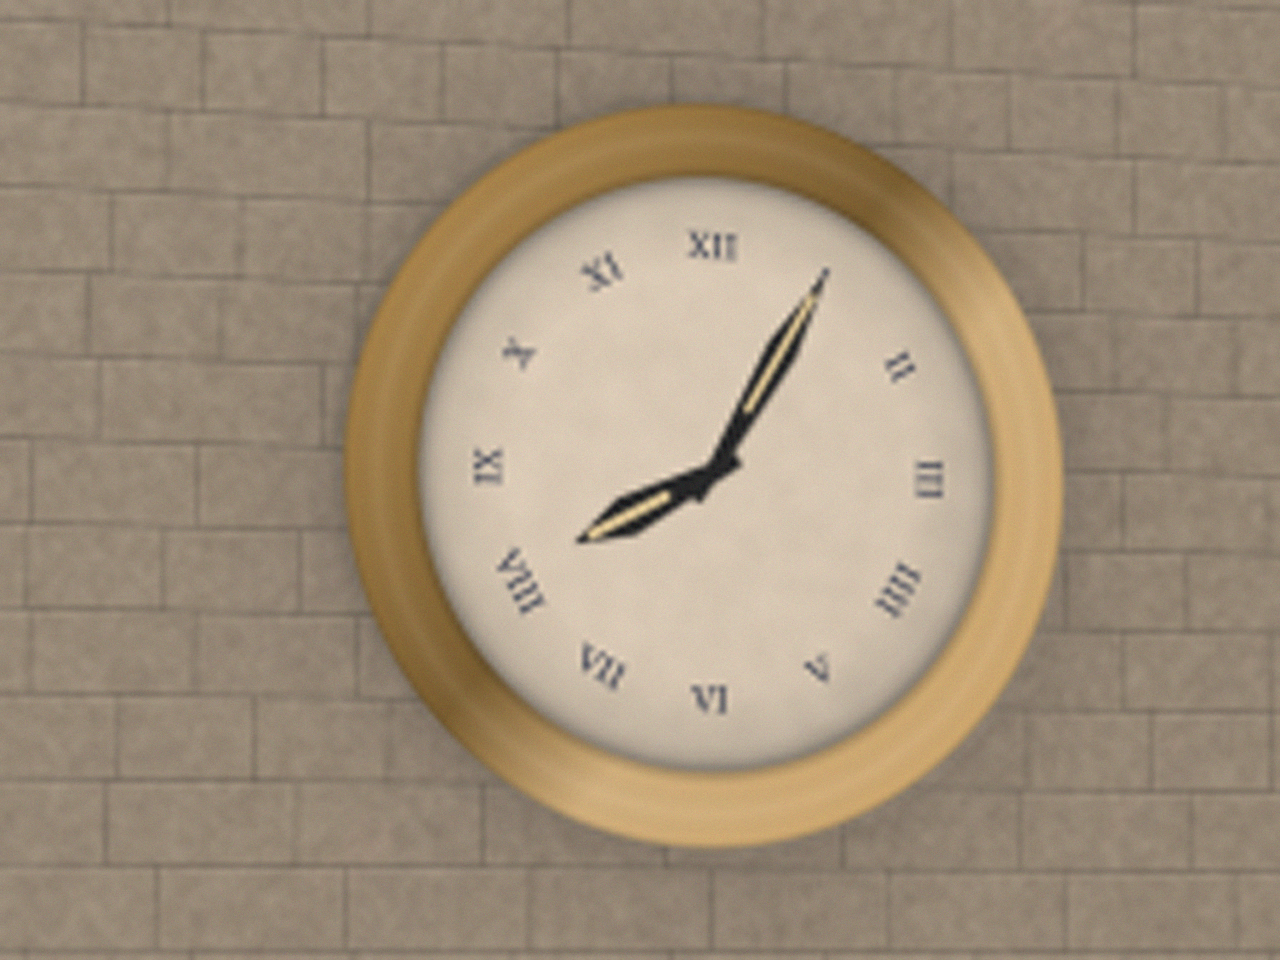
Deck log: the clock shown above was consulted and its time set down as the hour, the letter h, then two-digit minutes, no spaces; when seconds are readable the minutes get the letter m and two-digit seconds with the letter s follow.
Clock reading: 8h05
